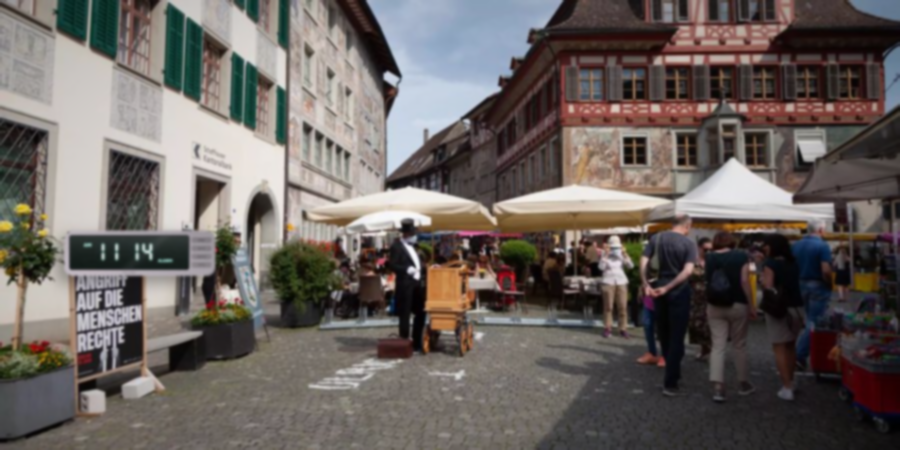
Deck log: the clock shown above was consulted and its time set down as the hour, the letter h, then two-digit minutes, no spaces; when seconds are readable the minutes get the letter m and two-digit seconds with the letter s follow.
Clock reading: 11h14
